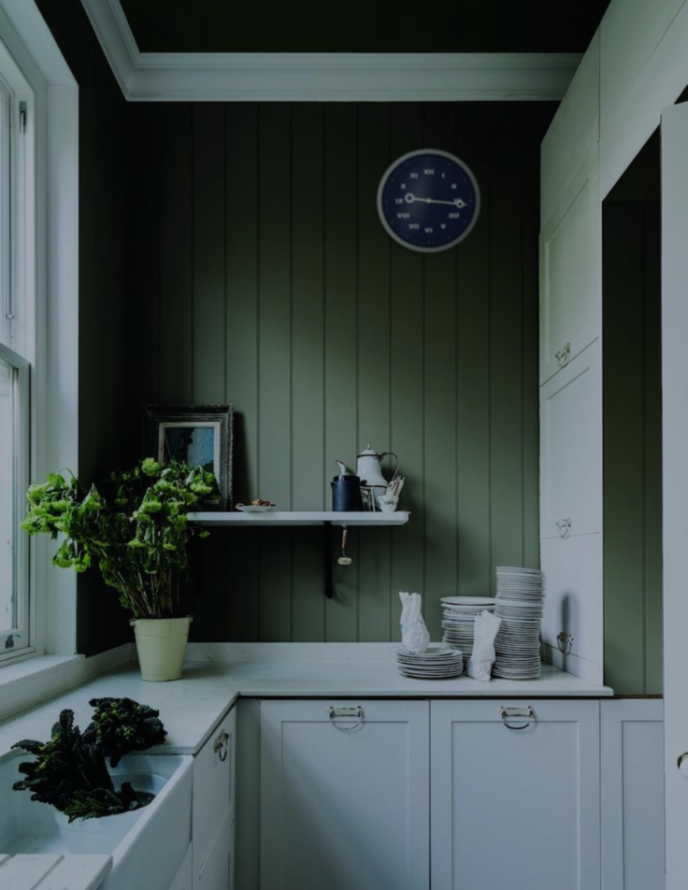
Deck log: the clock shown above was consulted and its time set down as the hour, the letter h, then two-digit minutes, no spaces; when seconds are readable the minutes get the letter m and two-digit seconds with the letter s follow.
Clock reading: 9h16
